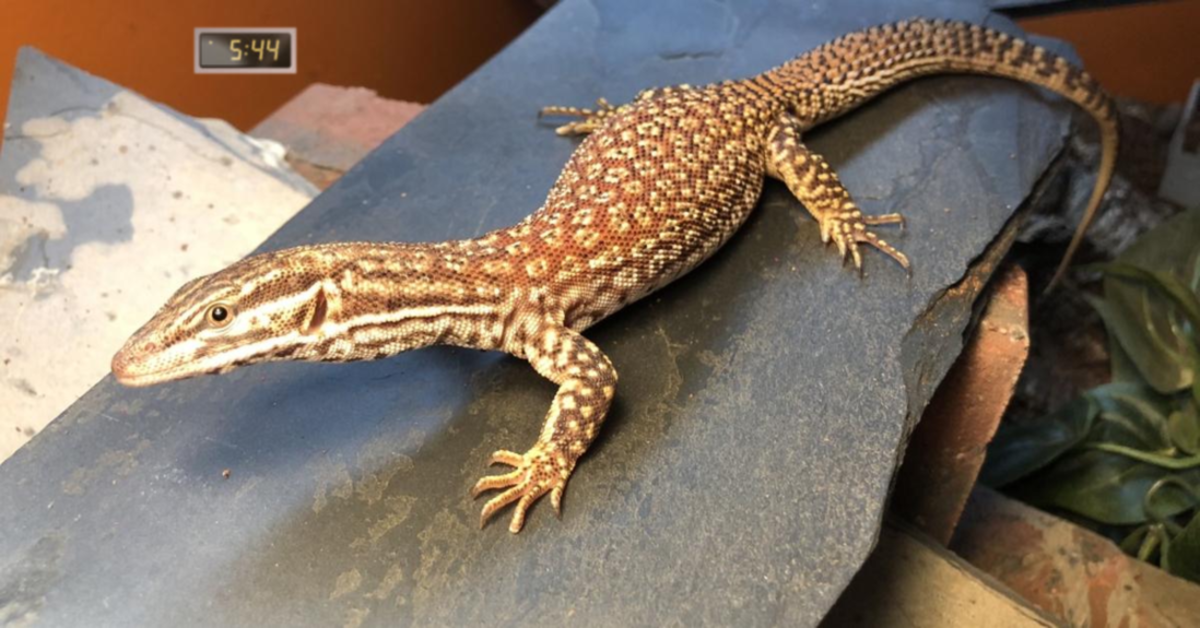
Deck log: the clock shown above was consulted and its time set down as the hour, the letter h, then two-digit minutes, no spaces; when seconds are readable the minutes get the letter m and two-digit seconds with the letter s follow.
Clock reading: 5h44
